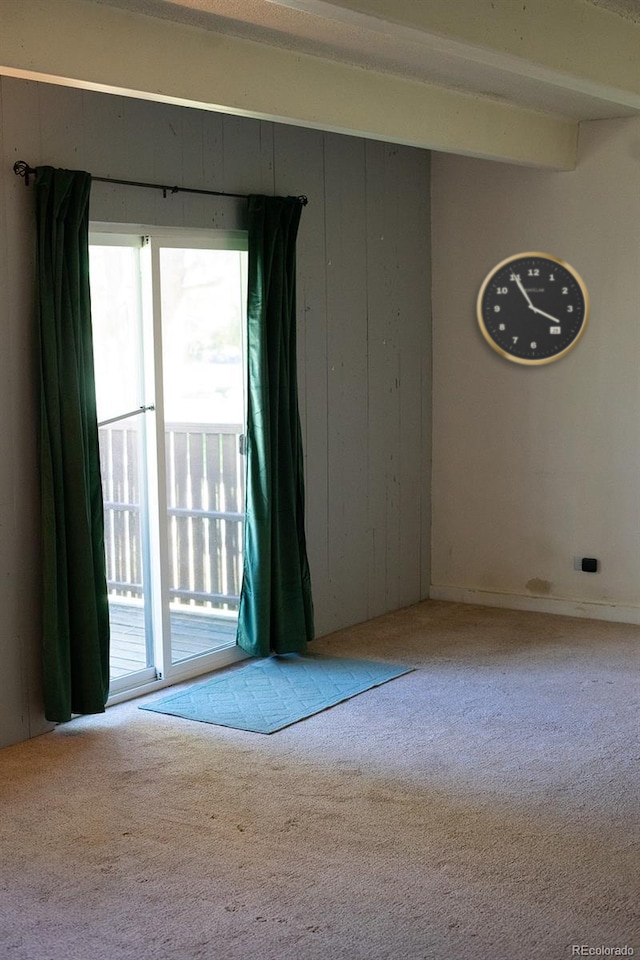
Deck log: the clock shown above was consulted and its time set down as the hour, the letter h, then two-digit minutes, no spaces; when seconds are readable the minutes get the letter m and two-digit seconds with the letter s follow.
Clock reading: 3h55
